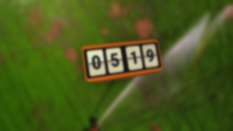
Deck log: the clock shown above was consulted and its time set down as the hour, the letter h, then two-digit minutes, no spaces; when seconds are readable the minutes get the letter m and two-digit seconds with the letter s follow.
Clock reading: 5h19
